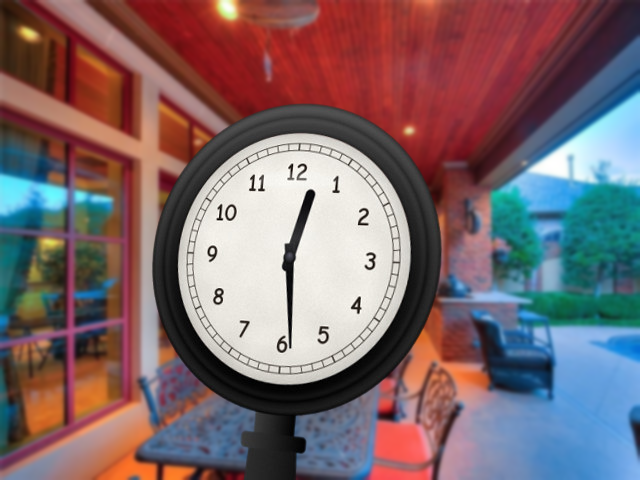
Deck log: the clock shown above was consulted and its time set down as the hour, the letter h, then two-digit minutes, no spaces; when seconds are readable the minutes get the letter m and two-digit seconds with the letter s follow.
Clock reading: 12h29
